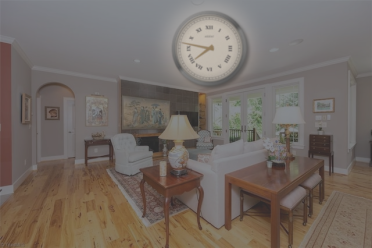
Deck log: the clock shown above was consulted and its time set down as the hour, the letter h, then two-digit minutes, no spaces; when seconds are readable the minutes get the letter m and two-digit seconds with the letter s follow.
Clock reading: 7h47
